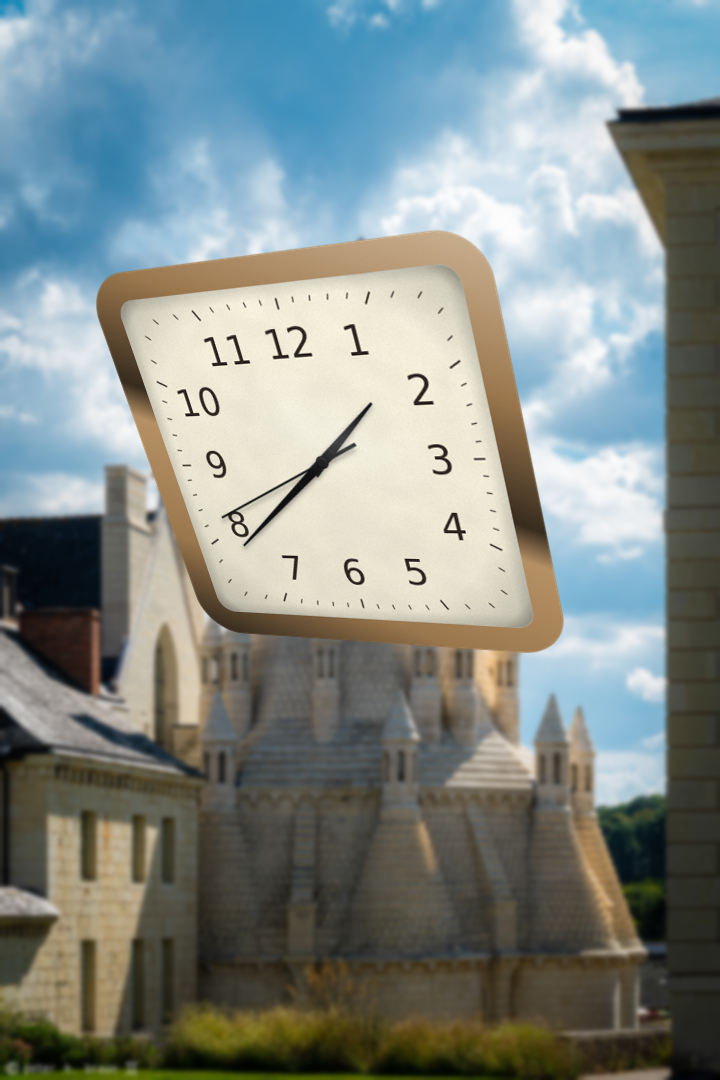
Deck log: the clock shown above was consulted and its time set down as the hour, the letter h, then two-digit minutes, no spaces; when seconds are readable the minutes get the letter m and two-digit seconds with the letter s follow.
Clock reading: 1h38m41s
